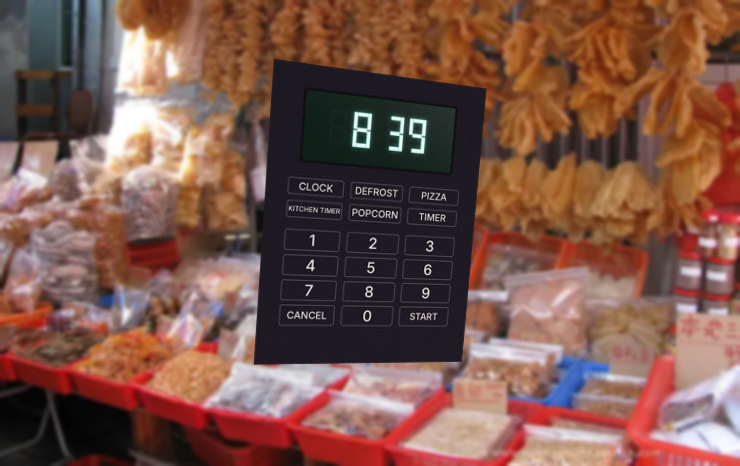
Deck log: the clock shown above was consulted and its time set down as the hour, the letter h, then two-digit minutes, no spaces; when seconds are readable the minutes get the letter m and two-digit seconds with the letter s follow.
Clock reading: 8h39
